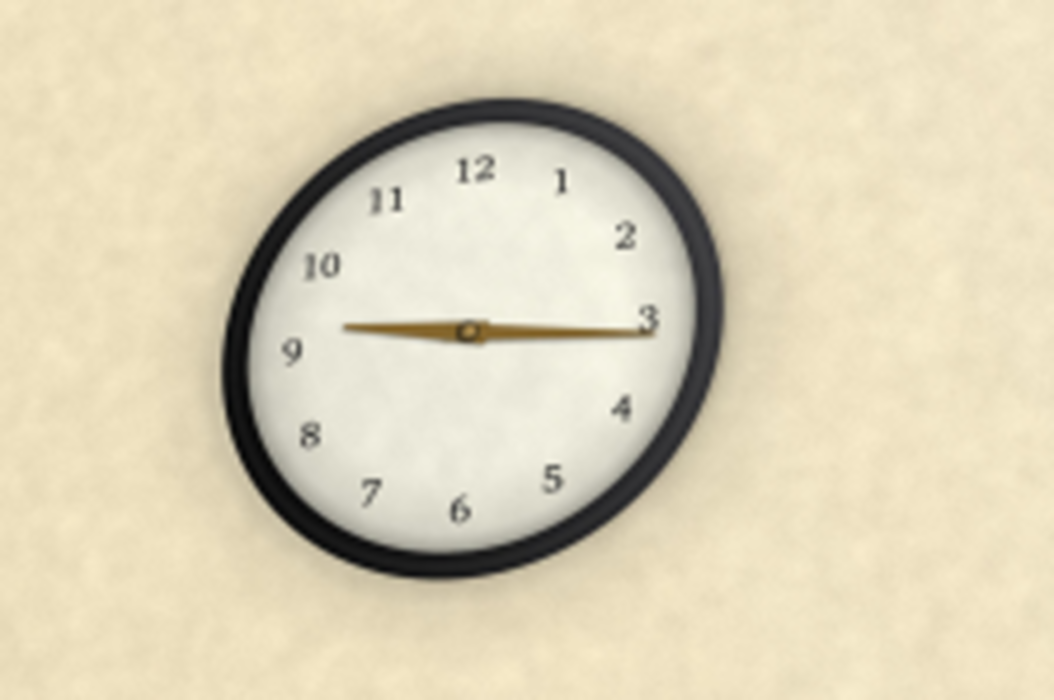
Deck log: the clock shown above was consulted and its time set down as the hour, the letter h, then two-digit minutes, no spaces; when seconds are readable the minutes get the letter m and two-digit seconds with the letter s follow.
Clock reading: 9h16
